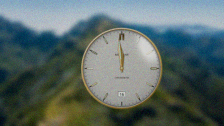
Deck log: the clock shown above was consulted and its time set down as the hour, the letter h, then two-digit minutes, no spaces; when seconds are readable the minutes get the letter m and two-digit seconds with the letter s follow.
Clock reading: 11h59
